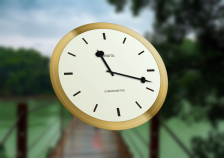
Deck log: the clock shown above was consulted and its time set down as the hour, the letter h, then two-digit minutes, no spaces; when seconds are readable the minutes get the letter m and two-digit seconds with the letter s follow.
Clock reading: 11h18
